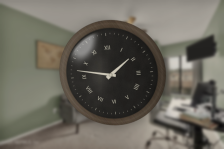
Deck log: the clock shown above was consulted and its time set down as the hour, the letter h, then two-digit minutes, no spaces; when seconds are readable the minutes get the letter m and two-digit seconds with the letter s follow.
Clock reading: 1h47
